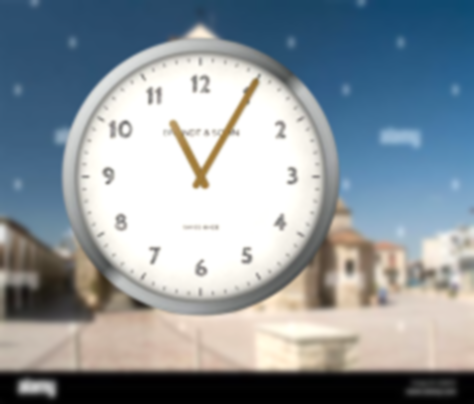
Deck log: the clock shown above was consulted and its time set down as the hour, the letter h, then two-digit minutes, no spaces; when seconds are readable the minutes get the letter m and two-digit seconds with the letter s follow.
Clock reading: 11h05
